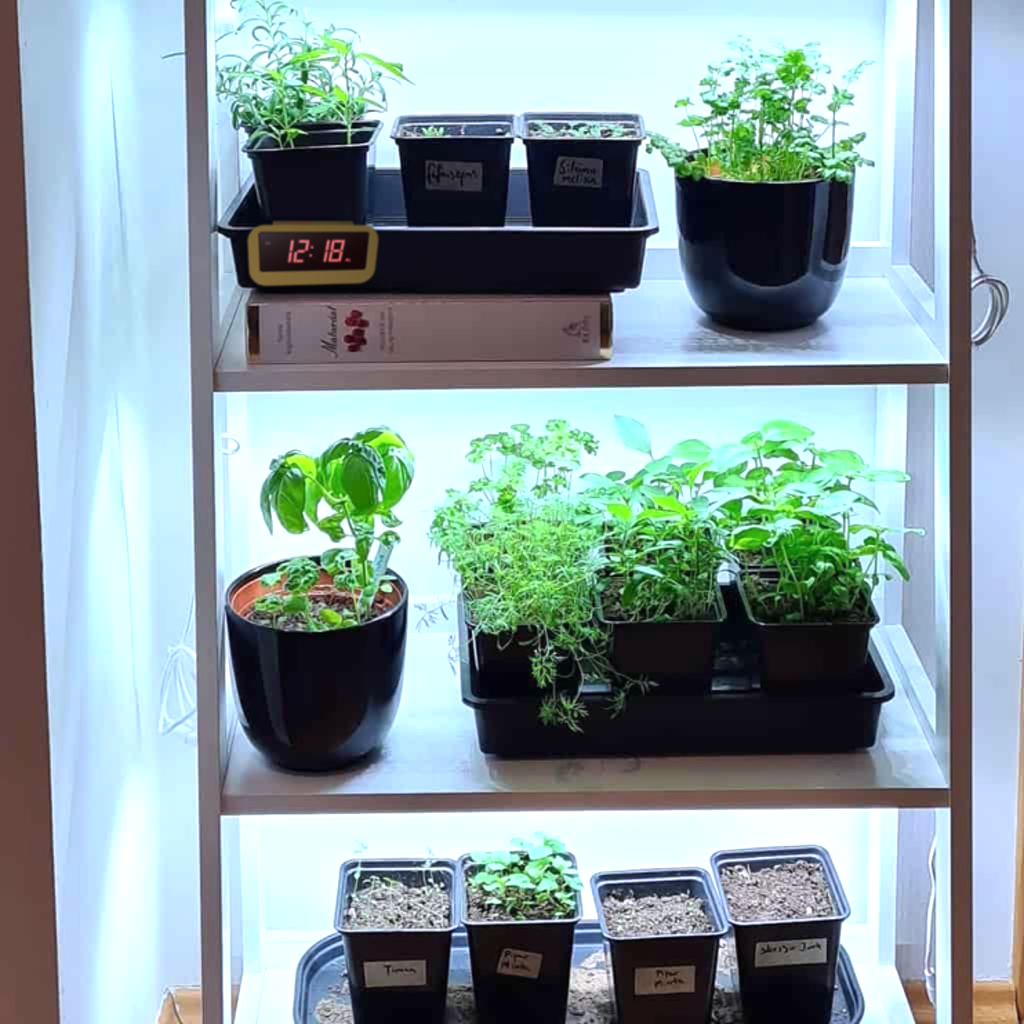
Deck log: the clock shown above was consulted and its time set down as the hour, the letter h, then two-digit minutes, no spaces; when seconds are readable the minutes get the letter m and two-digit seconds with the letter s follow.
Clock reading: 12h18
